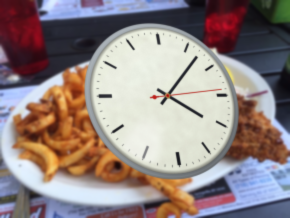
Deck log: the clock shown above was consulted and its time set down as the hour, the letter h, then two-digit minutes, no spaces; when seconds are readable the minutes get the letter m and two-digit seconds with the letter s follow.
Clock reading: 4h07m14s
